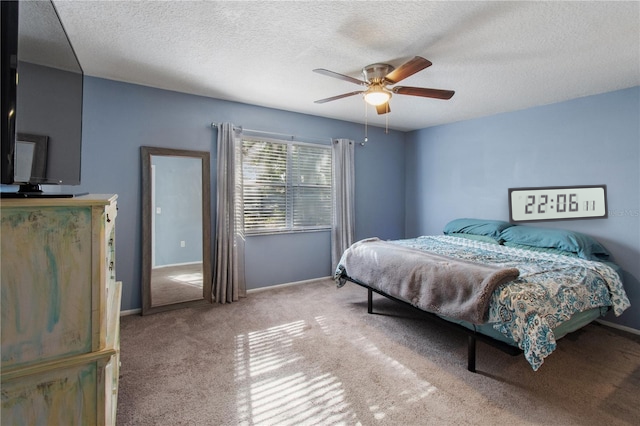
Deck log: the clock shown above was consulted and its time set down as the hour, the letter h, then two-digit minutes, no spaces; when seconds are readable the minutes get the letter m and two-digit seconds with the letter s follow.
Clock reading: 22h06m11s
